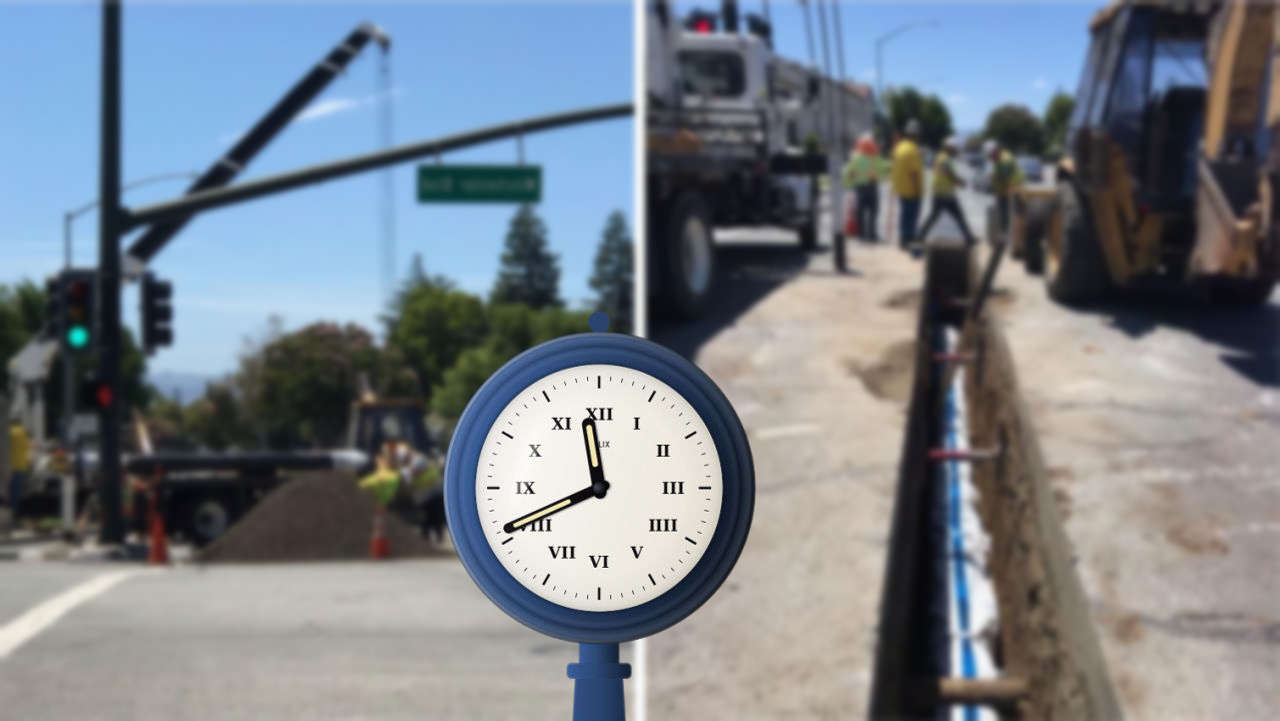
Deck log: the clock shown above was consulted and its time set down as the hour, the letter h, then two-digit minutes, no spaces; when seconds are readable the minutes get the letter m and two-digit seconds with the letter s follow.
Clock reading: 11h41
